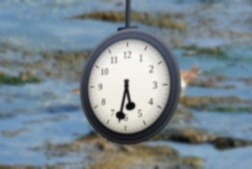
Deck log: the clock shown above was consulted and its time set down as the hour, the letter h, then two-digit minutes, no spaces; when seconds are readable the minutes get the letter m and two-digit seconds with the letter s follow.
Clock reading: 5h32
